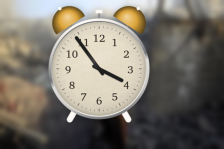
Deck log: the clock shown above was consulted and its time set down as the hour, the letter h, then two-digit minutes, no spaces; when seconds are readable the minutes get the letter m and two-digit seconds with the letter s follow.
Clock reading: 3h54
